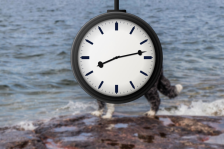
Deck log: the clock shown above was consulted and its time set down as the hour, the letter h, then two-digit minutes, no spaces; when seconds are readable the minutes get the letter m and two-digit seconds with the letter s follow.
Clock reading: 8h13
